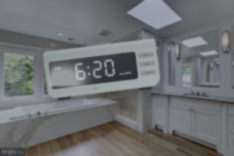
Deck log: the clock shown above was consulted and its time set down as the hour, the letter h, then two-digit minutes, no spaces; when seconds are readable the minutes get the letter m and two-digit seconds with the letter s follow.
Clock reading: 6h20
